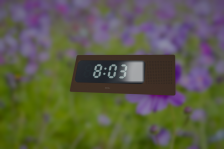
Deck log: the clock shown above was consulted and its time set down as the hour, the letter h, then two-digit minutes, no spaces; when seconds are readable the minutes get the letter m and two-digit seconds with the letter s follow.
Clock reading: 8h03
